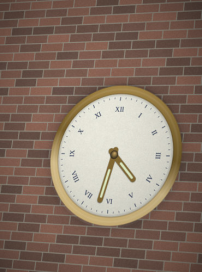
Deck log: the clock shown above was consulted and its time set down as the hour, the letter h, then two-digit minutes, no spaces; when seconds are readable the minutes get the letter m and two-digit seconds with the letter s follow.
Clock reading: 4h32
